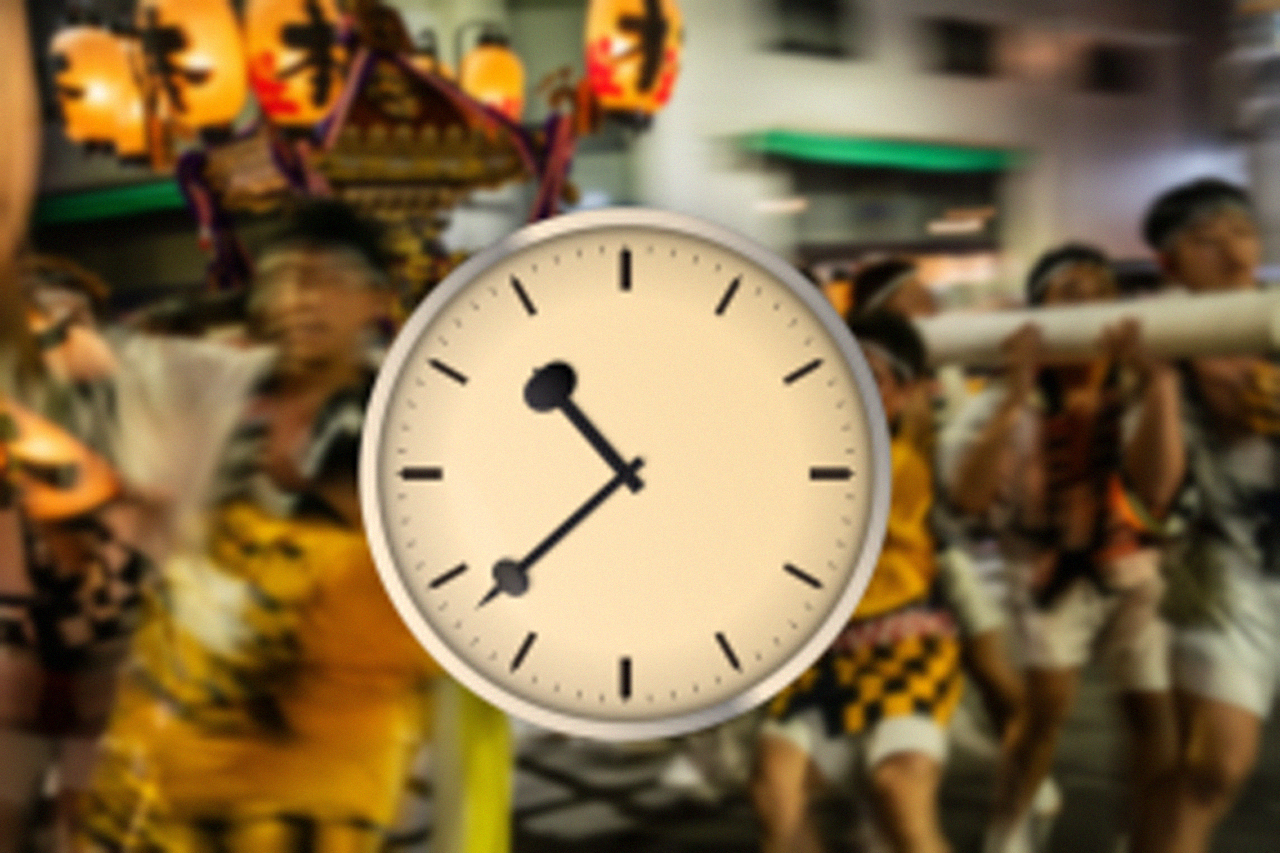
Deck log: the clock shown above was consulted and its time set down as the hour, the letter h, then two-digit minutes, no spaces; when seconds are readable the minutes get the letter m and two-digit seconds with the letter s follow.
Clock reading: 10h38
